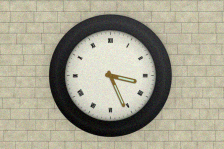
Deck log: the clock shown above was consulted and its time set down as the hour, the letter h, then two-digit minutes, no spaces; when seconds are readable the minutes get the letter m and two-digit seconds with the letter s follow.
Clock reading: 3h26
